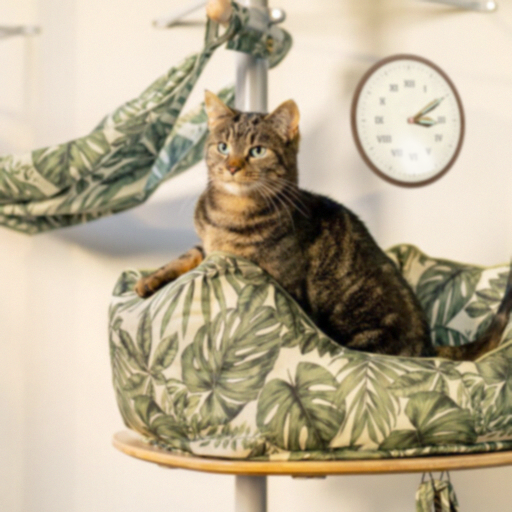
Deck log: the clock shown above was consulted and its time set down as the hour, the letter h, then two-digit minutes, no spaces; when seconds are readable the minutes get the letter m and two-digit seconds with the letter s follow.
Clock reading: 3h10
